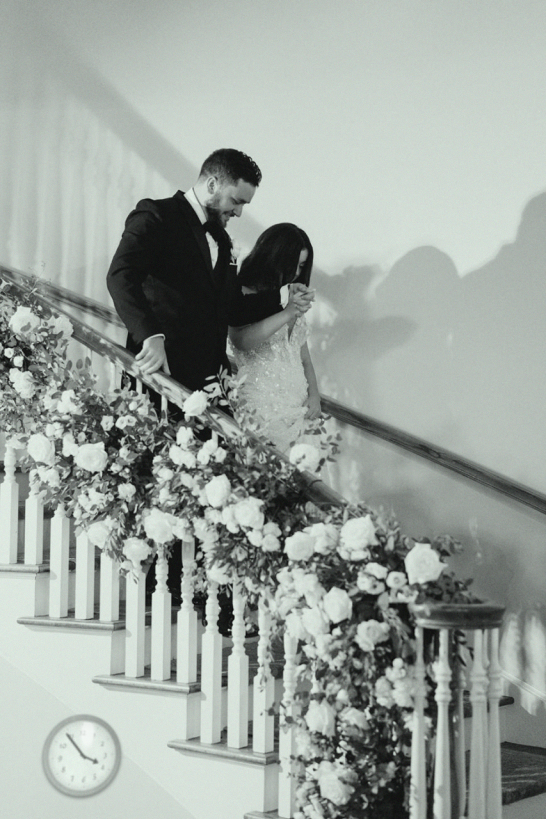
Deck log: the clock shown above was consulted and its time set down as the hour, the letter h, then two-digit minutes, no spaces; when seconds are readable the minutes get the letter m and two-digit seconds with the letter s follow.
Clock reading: 3h54
